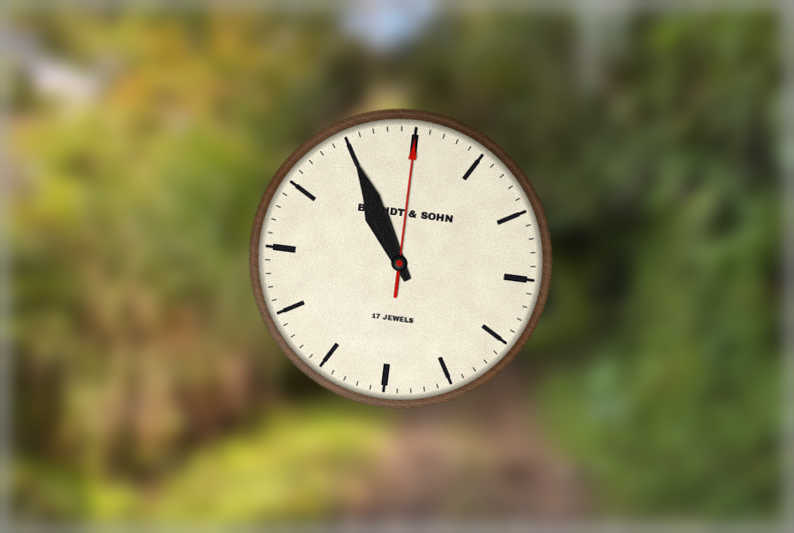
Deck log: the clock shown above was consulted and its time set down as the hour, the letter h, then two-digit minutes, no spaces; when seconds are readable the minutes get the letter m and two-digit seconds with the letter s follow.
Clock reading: 10h55m00s
